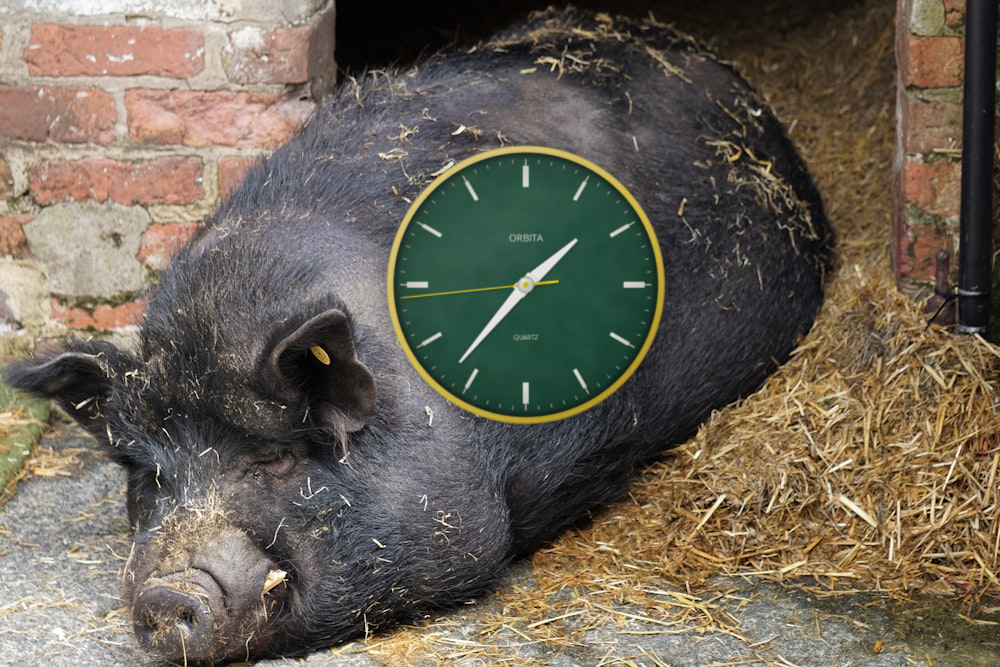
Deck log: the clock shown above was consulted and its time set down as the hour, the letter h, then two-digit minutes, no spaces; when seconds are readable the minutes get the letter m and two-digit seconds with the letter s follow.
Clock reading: 1h36m44s
